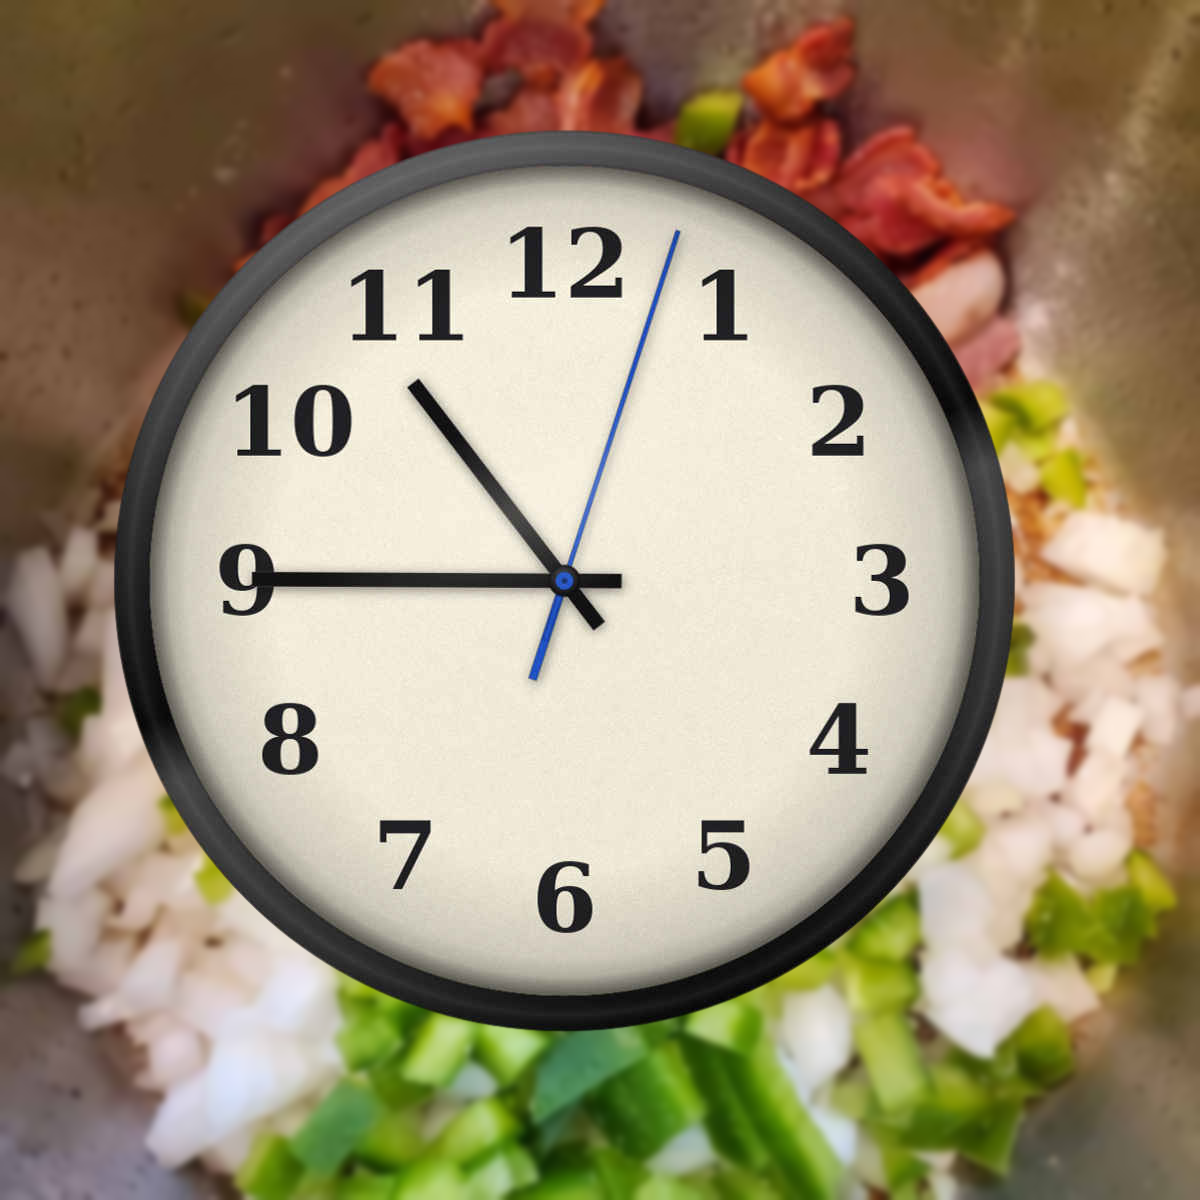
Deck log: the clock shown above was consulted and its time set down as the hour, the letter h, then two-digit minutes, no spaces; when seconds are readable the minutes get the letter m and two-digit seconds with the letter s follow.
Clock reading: 10h45m03s
